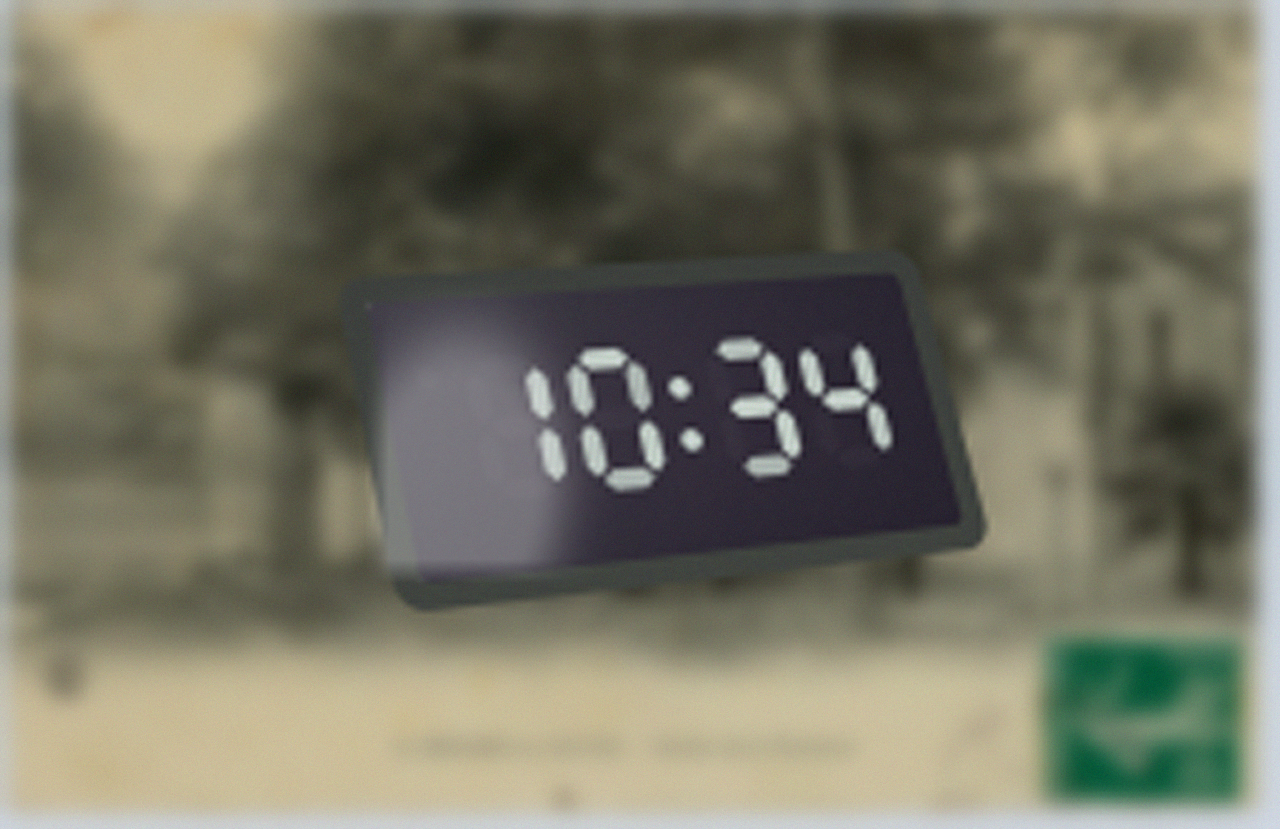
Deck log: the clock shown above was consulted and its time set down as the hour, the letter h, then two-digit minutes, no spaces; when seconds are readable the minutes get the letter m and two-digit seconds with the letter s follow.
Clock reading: 10h34
